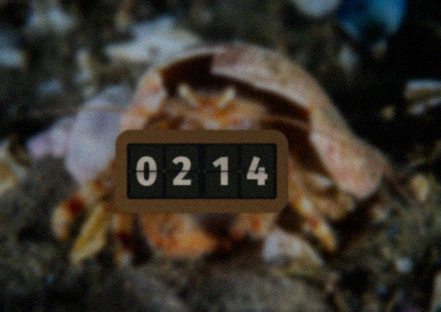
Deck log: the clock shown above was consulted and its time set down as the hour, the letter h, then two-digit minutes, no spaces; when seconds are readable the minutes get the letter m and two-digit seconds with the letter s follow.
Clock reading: 2h14
